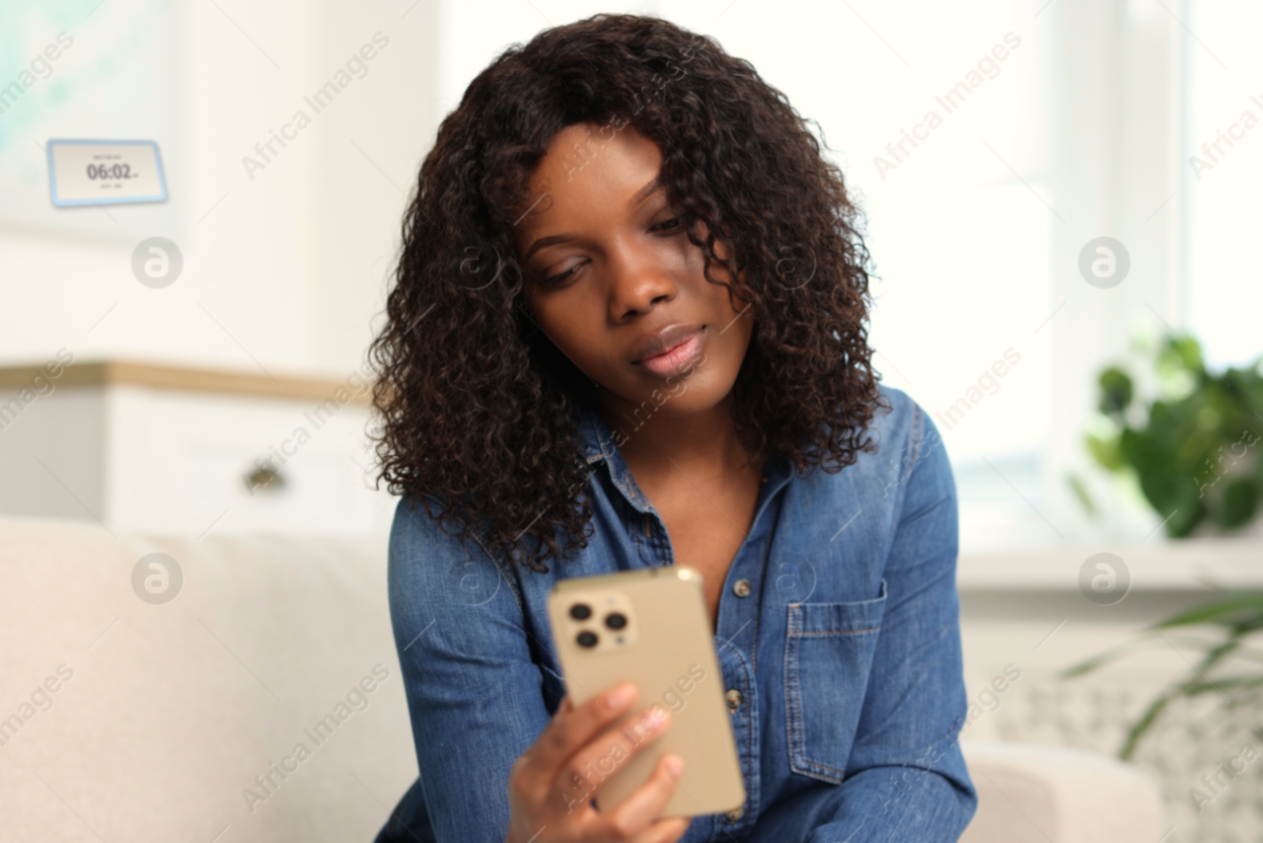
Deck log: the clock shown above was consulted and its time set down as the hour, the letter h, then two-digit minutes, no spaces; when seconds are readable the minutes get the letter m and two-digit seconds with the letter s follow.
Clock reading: 6h02
